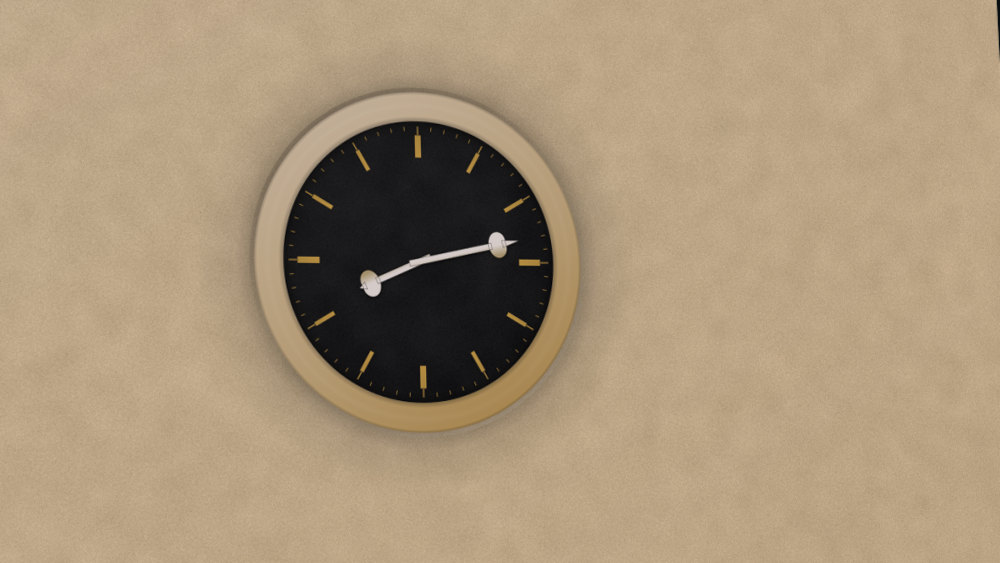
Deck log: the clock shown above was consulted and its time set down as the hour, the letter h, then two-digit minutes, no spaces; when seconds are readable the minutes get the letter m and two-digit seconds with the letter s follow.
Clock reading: 8h13
